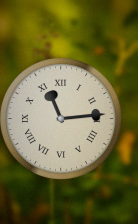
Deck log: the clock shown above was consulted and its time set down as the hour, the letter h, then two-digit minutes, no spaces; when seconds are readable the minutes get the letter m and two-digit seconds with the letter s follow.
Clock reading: 11h14
